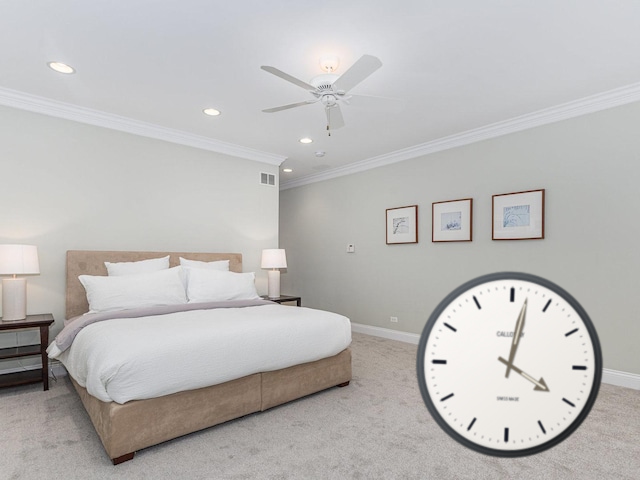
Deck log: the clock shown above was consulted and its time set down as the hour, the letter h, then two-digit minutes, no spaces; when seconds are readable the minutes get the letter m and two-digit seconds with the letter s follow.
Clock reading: 4h02
